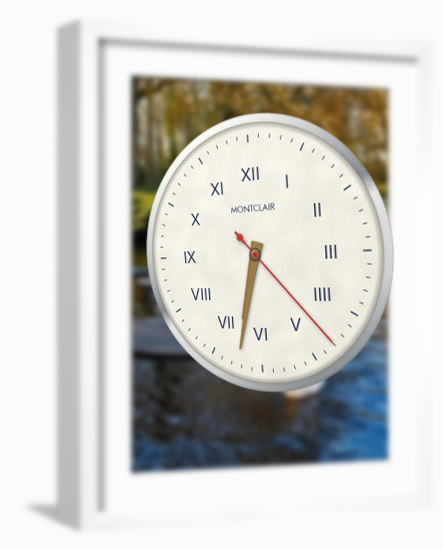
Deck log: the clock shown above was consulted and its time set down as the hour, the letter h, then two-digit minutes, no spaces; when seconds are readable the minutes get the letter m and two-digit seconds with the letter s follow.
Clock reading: 6h32m23s
